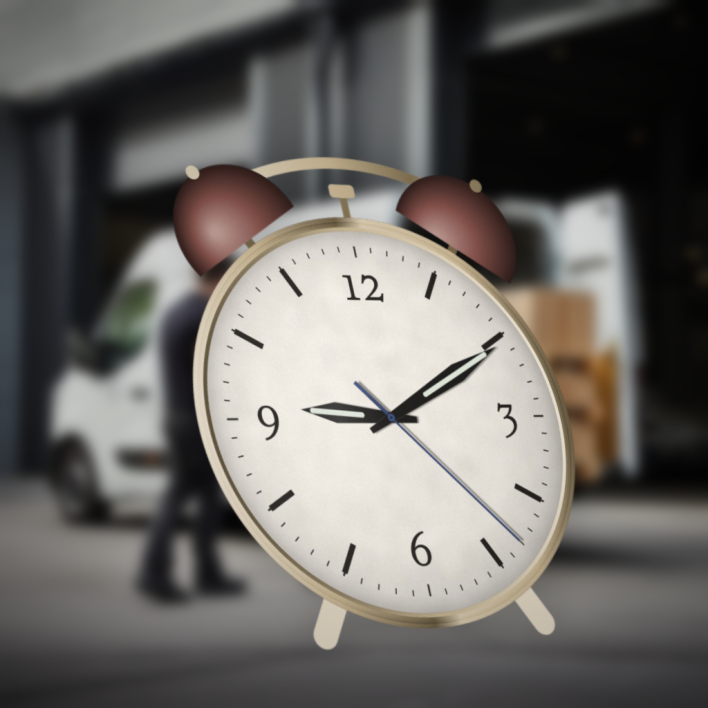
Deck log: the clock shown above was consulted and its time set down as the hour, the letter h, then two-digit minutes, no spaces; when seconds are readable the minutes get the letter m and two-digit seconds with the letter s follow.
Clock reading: 9h10m23s
